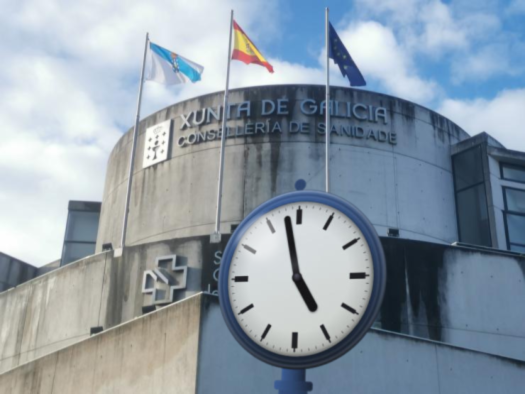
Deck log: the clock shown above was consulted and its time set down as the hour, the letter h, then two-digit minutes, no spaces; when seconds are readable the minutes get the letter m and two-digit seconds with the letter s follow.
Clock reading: 4h58
